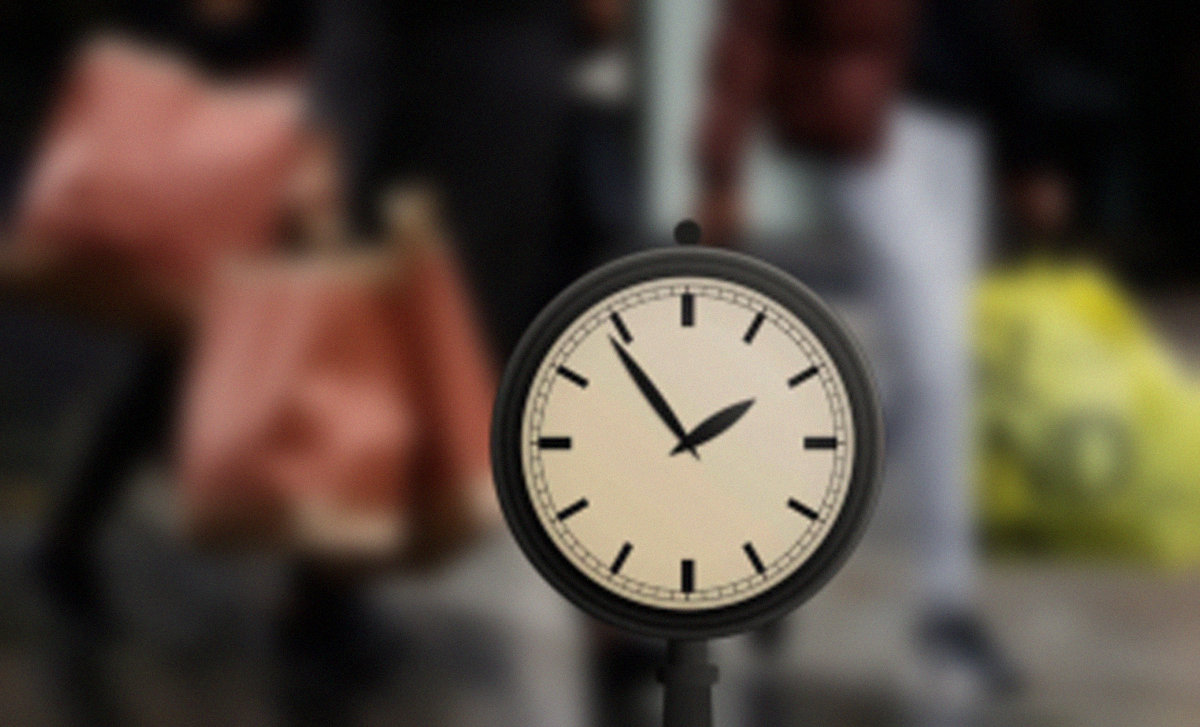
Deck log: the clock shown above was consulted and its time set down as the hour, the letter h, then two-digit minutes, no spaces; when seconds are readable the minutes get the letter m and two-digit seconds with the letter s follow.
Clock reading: 1h54
